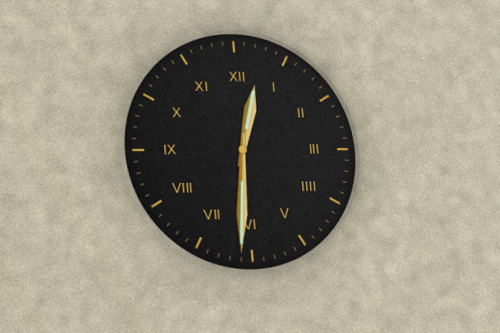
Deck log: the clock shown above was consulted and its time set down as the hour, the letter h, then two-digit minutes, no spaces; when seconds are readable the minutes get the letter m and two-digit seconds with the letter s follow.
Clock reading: 12h31
